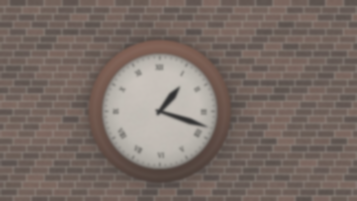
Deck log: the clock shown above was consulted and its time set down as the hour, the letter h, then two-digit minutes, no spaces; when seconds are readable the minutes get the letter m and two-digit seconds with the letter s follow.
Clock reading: 1h18
